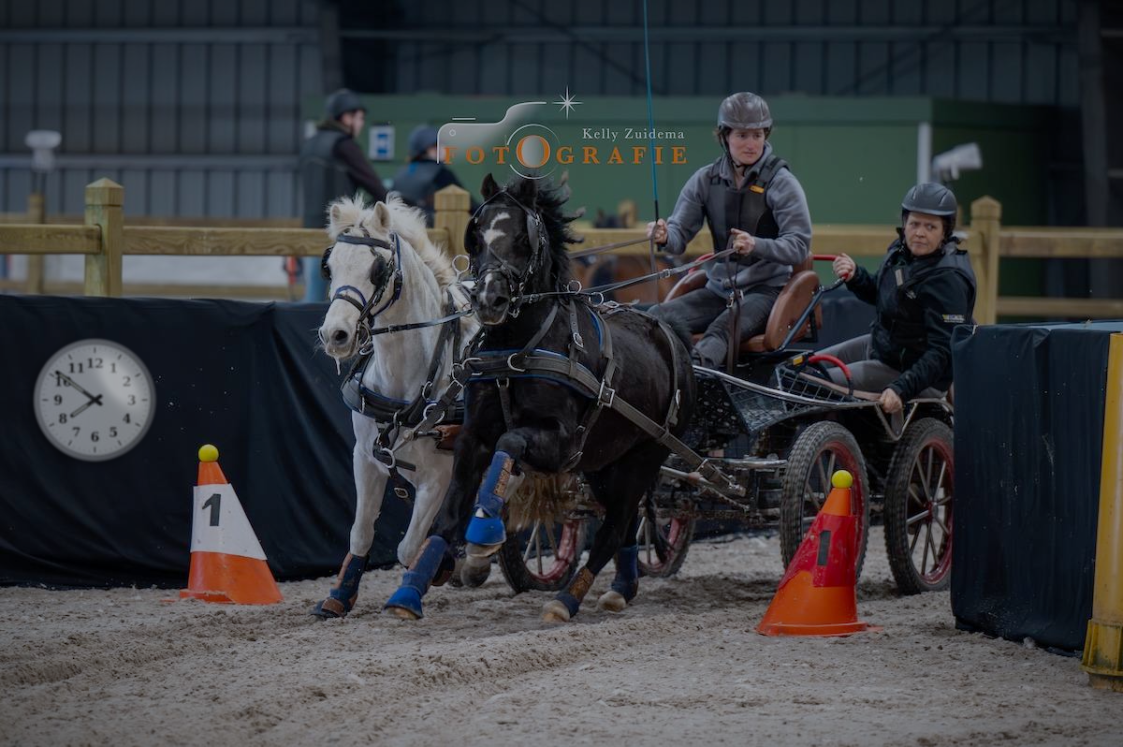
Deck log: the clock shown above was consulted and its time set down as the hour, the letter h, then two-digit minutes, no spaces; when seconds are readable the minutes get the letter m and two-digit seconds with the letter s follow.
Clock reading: 7h51
